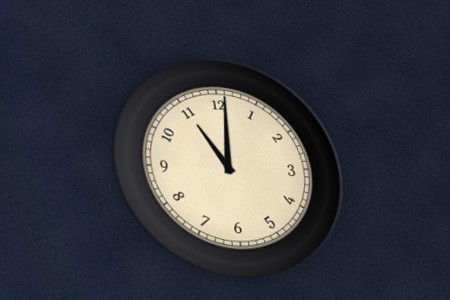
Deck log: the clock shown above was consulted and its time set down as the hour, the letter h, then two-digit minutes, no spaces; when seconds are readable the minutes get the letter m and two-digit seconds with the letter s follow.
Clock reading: 11h01
